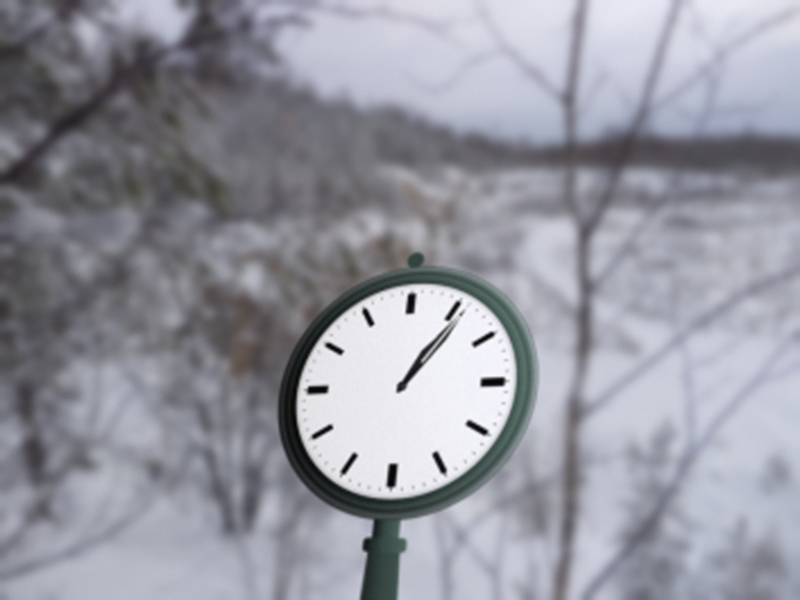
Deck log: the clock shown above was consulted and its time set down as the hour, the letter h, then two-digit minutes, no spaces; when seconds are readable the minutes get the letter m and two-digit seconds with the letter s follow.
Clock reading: 1h06
